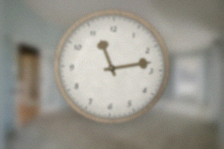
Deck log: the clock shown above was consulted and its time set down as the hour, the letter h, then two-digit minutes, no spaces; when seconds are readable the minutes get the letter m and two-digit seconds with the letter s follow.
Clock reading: 11h13
